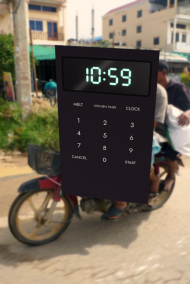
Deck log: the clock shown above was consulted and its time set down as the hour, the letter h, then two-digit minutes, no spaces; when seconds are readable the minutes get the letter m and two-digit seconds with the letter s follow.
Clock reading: 10h59
